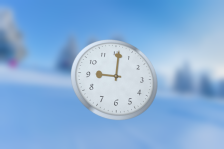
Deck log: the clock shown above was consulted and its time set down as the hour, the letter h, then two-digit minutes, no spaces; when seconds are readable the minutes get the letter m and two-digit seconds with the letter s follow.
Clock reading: 9h01
